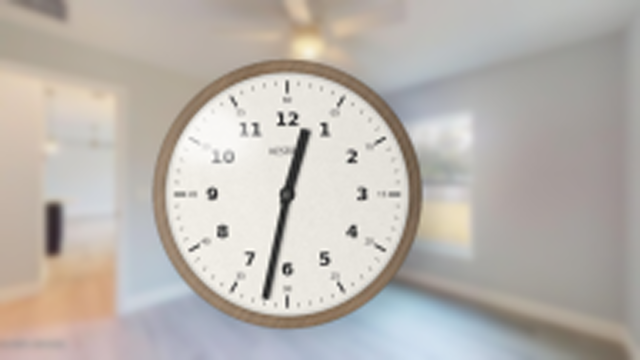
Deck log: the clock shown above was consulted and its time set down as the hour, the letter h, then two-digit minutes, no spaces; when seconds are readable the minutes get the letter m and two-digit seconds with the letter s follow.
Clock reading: 12h32
